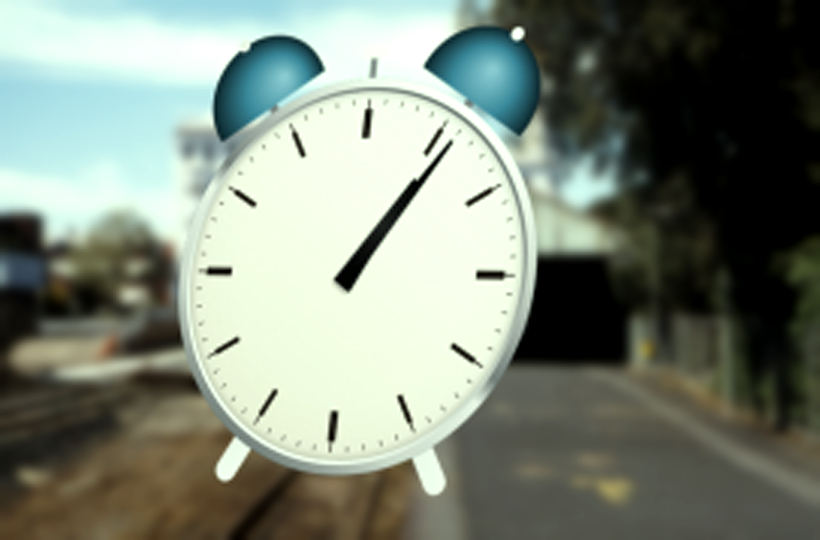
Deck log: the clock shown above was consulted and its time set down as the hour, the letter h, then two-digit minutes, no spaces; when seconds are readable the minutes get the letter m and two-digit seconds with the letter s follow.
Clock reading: 1h06
